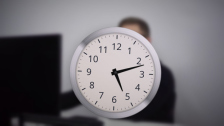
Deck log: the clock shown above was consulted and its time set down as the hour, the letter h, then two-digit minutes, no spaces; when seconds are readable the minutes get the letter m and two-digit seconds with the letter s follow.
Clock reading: 5h12
